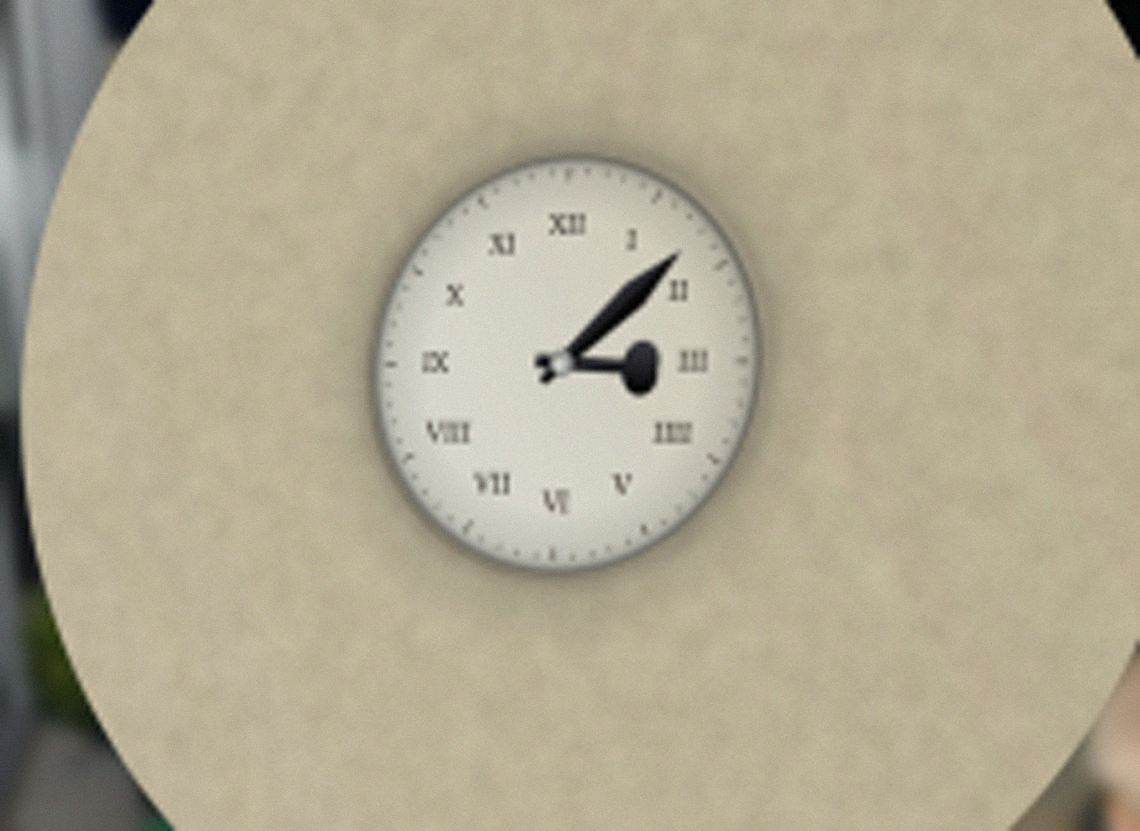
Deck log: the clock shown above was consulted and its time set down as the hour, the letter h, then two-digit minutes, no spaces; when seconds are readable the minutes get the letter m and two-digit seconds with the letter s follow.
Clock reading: 3h08
